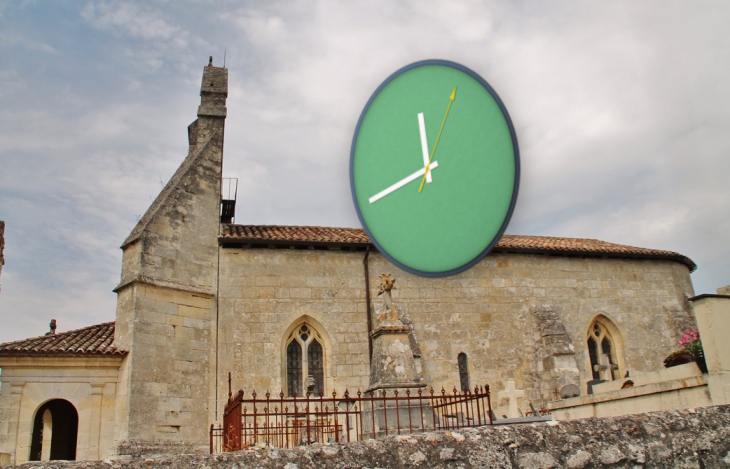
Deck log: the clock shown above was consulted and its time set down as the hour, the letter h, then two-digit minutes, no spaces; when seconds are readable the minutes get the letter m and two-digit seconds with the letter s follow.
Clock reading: 11h41m04s
